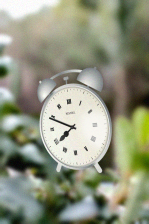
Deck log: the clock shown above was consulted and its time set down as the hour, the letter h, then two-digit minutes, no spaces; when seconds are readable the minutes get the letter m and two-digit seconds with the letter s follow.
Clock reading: 7h49
